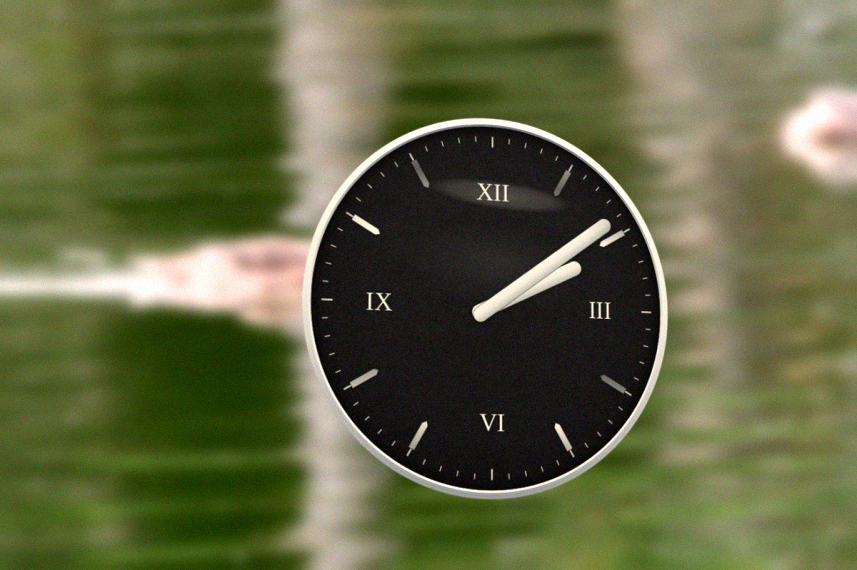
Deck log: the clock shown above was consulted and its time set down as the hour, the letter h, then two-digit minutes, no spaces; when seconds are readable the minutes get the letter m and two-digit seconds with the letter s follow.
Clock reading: 2h09
